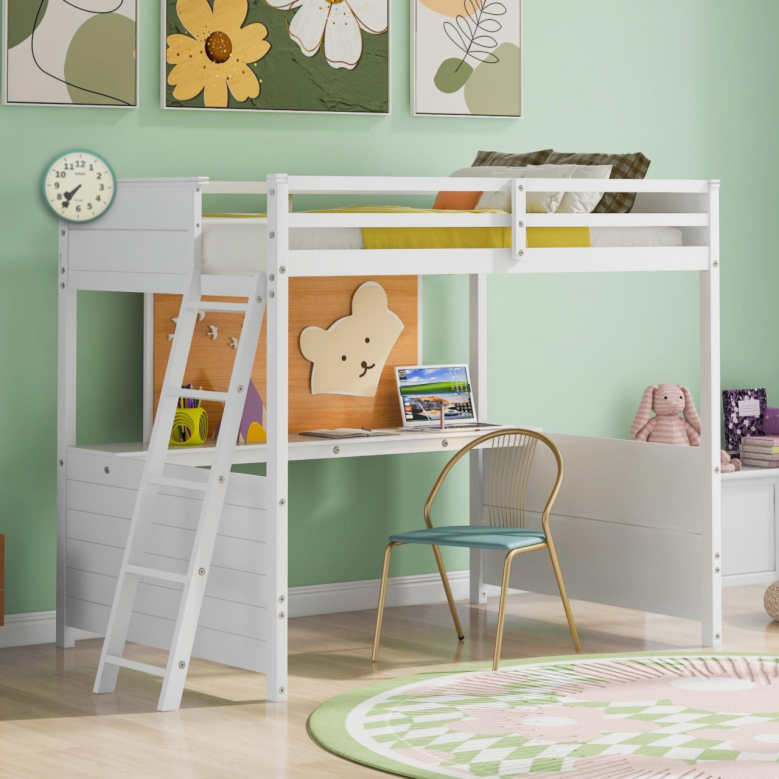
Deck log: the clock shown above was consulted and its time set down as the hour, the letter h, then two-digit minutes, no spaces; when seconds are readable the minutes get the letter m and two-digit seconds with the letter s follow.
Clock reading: 7h36
